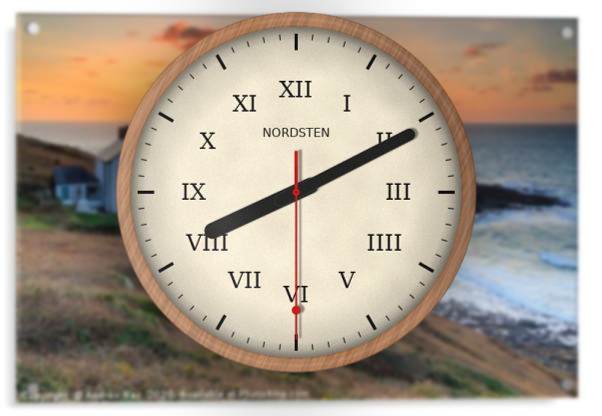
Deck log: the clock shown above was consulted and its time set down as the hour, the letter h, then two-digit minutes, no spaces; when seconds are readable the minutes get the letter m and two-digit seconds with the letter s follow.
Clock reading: 8h10m30s
